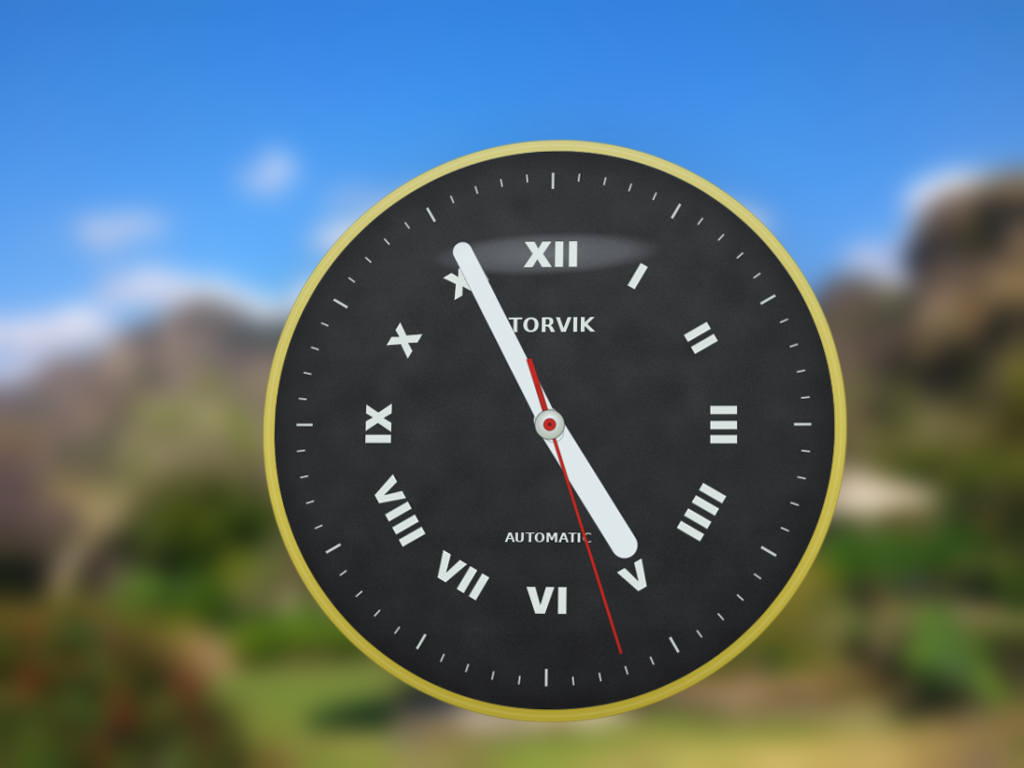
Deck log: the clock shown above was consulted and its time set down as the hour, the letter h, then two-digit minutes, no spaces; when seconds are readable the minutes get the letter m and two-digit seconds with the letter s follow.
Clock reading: 4h55m27s
